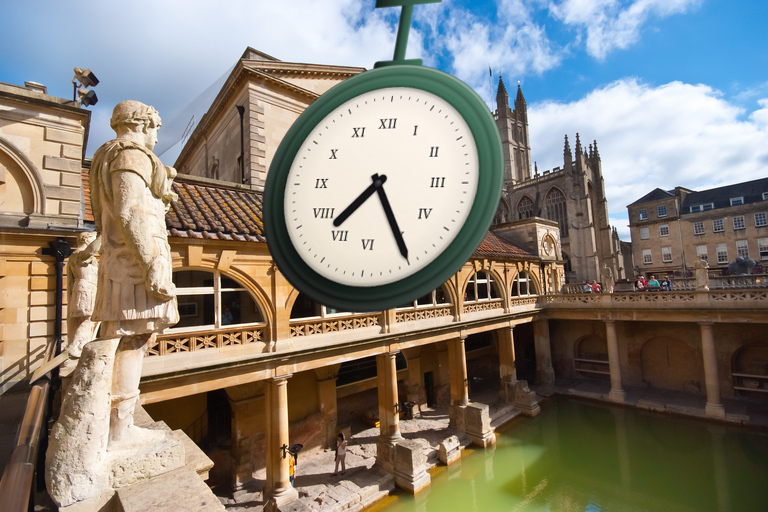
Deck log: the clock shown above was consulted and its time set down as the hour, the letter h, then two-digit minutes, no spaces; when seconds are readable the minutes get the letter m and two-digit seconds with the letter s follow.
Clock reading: 7h25
